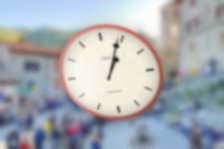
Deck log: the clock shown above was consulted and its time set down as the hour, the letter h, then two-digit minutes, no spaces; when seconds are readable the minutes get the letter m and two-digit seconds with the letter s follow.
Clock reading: 1h04
